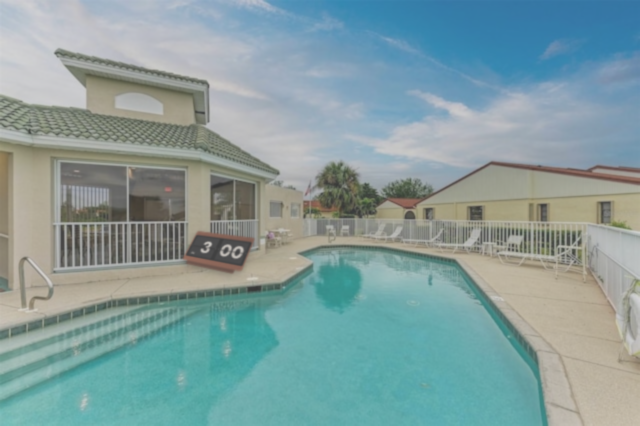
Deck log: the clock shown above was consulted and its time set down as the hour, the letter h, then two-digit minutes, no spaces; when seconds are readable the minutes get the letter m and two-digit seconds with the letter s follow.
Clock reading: 3h00
